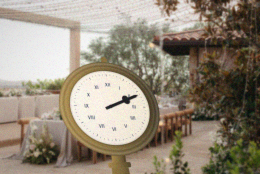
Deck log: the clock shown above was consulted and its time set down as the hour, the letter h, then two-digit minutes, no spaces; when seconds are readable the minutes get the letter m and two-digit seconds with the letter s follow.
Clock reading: 2h11
